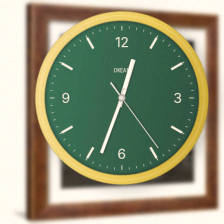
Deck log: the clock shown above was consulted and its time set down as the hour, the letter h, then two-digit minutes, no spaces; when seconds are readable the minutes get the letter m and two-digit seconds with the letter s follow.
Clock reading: 12h33m24s
